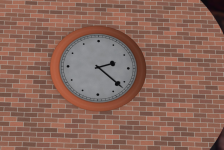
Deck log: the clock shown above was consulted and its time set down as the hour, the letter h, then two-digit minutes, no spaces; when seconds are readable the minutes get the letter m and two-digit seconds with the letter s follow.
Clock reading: 2h22
